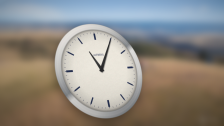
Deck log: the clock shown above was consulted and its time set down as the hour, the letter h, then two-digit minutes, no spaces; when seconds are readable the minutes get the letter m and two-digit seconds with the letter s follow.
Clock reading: 11h05
